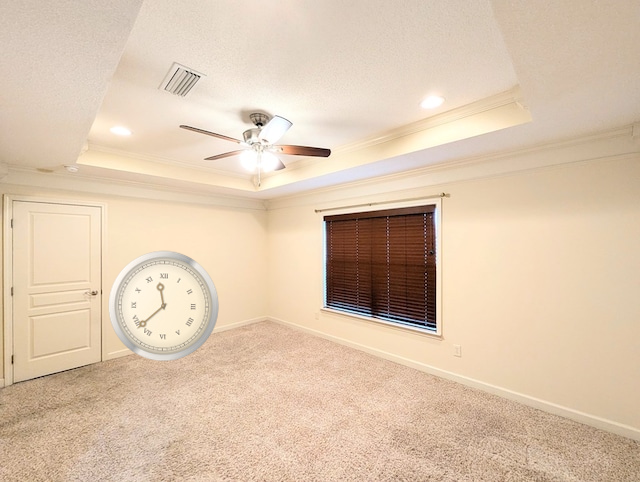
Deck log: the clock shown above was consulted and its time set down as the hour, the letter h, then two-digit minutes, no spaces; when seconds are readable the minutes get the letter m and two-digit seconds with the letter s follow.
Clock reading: 11h38
